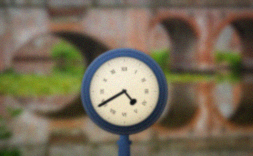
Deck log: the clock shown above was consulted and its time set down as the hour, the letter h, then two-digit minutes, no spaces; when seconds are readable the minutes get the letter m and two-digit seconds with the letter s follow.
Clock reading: 4h40
